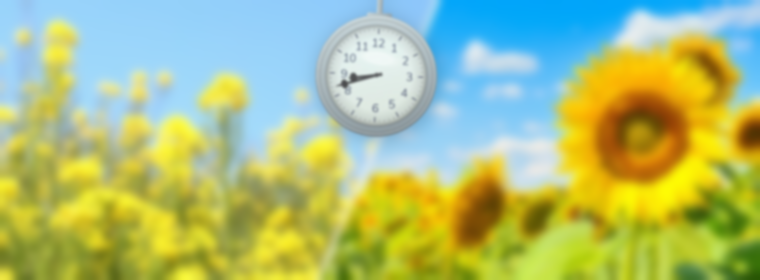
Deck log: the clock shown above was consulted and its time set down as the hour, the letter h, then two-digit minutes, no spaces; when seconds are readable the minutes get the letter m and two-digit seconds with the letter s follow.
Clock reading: 8h42
